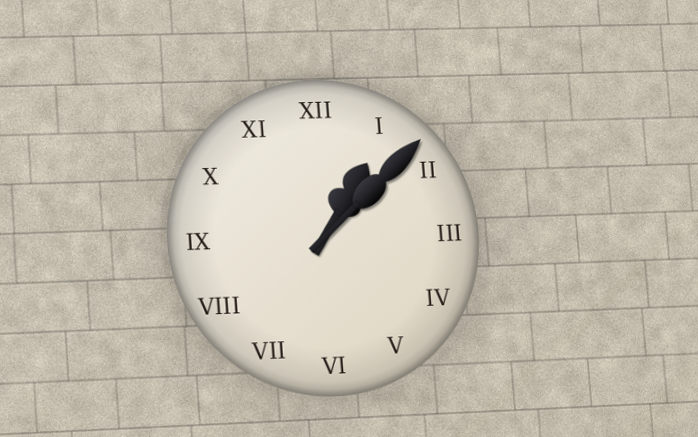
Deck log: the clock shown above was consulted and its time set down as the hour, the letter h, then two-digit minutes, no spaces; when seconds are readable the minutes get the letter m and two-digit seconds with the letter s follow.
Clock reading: 1h08
